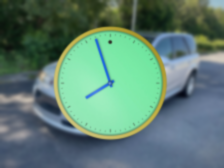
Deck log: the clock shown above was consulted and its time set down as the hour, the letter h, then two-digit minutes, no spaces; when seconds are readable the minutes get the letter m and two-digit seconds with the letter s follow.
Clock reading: 7h57
